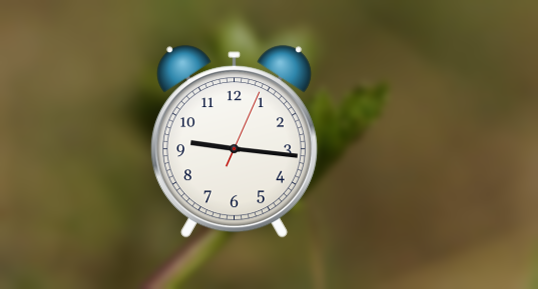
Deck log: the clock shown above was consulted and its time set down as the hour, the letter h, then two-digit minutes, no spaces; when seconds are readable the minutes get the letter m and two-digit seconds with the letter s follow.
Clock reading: 9h16m04s
